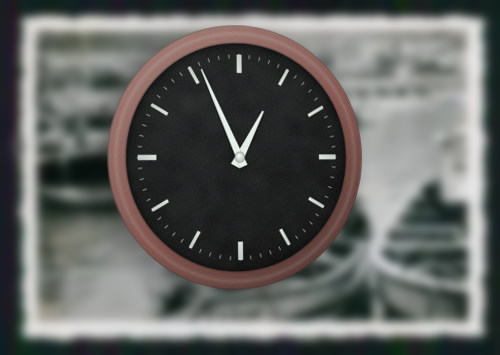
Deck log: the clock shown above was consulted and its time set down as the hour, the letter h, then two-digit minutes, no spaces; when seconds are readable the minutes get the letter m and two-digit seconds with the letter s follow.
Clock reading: 12h56
